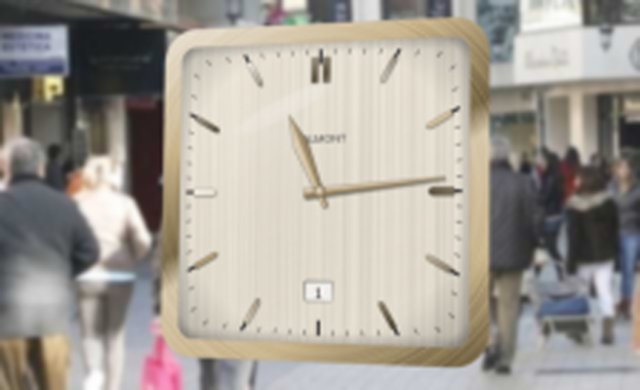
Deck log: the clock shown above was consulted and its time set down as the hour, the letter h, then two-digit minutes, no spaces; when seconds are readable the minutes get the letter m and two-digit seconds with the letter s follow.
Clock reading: 11h14
